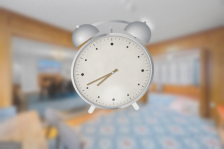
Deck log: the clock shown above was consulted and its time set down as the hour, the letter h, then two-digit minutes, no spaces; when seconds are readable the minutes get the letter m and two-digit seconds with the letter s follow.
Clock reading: 7h41
